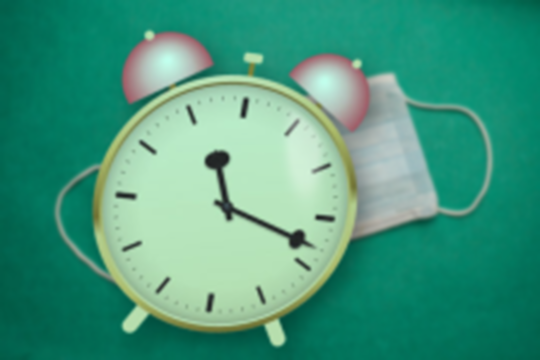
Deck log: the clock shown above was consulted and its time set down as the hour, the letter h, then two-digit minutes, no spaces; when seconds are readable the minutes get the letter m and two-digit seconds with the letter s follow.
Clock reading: 11h18
